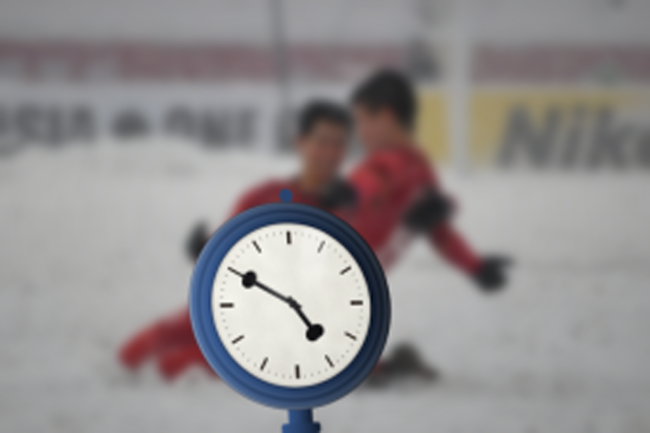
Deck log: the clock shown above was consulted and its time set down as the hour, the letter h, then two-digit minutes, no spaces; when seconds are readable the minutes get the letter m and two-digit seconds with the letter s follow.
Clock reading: 4h50
